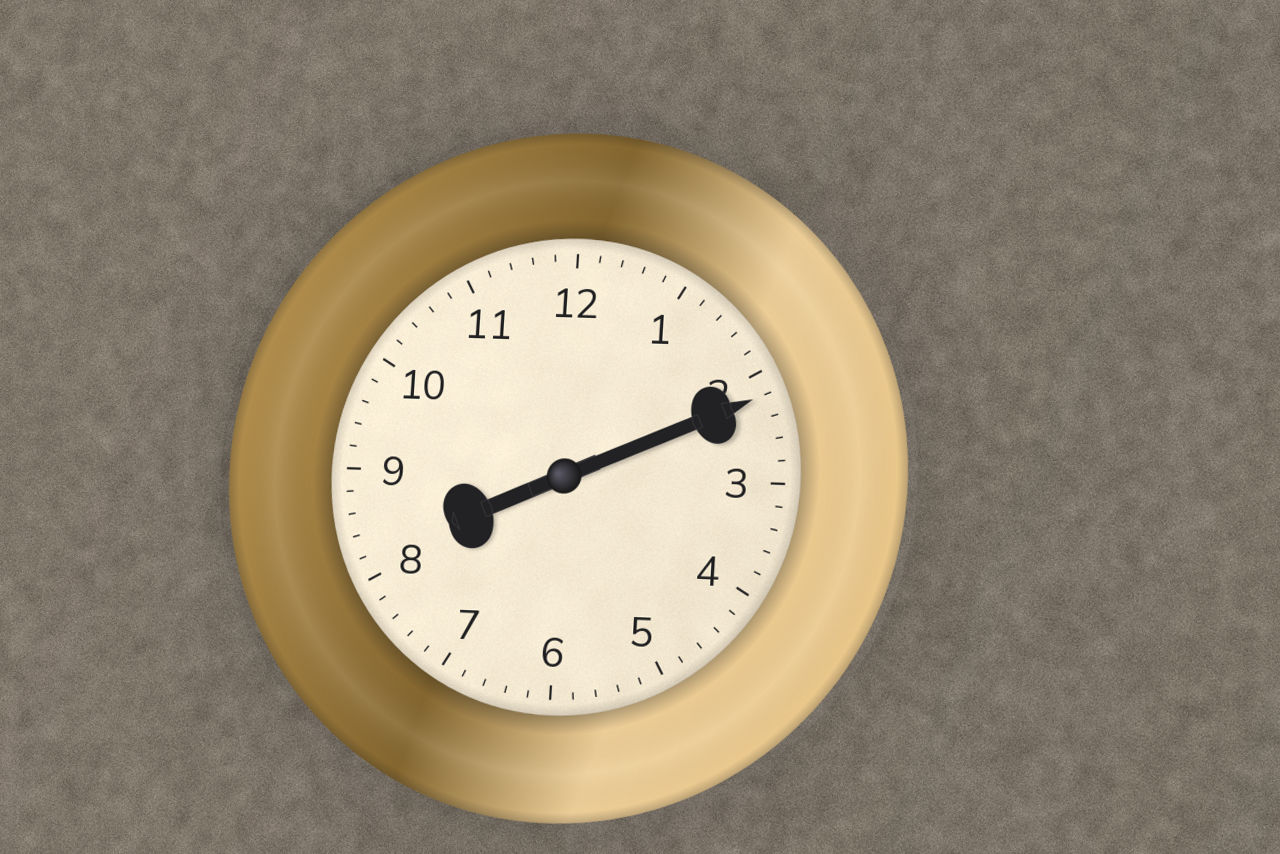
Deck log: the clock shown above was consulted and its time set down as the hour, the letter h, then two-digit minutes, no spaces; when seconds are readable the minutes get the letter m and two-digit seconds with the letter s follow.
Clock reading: 8h11
